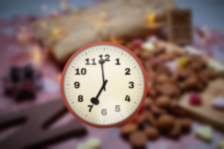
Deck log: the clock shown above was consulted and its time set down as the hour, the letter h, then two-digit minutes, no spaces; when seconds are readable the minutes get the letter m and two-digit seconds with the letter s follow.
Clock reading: 6h59
